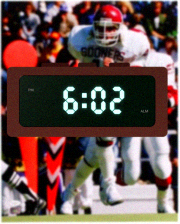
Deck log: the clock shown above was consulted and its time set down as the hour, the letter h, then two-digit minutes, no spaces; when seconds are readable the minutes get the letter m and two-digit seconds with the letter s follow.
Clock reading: 6h02
